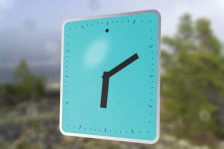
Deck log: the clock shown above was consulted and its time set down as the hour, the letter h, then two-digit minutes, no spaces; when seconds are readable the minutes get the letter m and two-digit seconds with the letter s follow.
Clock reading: 6h10
